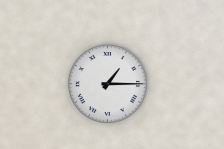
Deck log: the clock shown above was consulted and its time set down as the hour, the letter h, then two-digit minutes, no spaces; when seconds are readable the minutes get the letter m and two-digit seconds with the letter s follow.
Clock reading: 1h15
